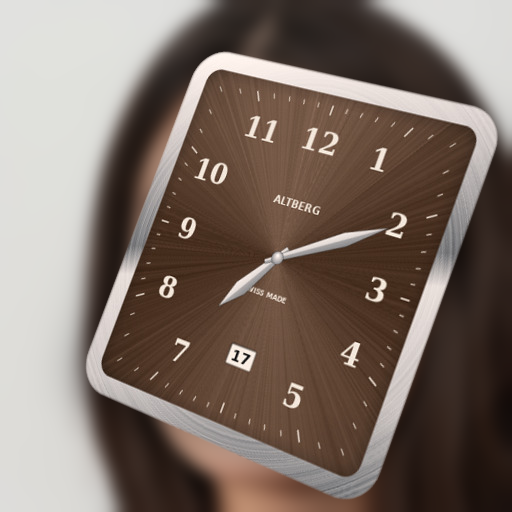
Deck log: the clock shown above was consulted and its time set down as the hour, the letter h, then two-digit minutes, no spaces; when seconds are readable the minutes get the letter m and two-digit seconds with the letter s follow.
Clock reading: 7h10
